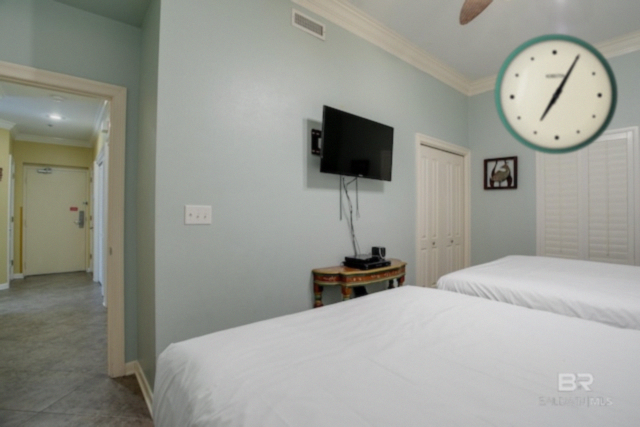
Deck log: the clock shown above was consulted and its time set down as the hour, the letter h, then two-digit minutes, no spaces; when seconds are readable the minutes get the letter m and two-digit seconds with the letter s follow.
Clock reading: 7h05
